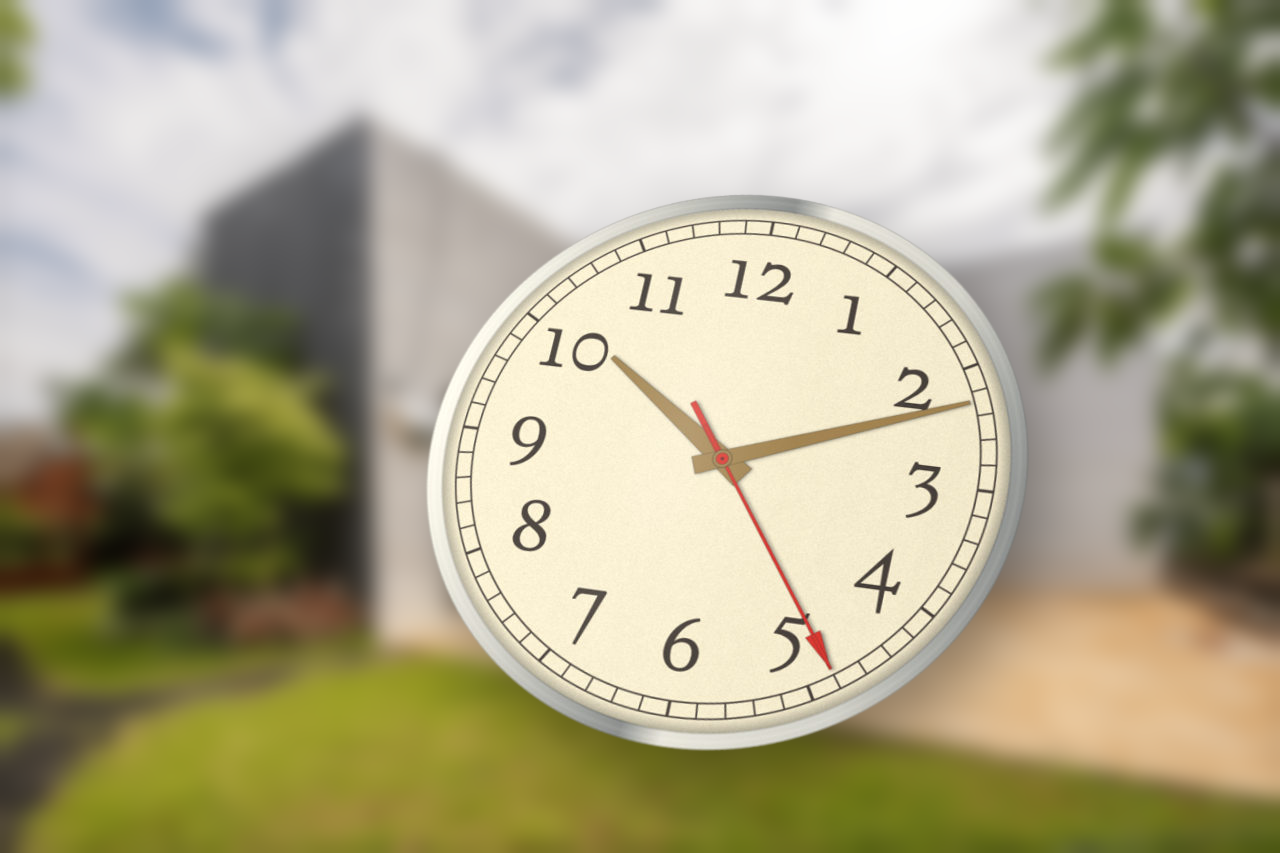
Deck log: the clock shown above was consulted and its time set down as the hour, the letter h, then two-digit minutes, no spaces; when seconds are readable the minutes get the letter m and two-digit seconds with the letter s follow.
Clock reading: 10h11m24s
